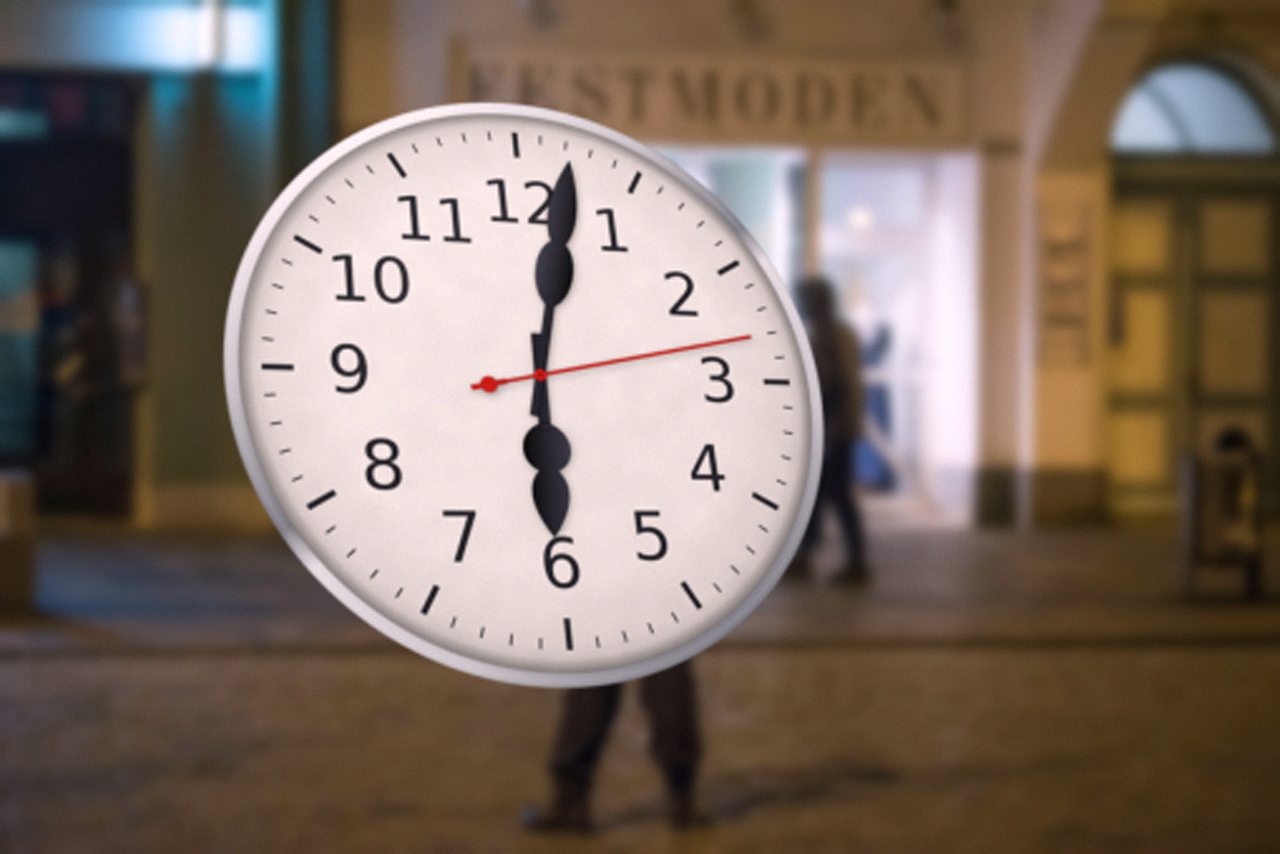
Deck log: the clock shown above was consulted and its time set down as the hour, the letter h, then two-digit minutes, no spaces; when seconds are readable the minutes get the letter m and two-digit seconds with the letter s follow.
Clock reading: 6h02m13s
